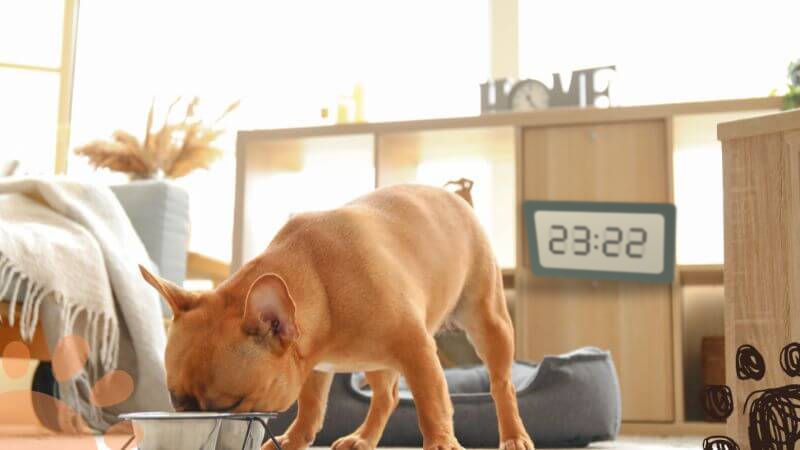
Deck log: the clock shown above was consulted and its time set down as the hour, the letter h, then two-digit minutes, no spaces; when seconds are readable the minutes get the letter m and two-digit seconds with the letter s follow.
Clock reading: 23h22
